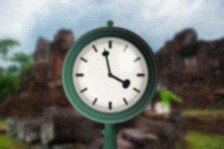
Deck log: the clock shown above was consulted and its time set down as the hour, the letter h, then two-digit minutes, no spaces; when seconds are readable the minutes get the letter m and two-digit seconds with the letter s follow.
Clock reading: 3h58
